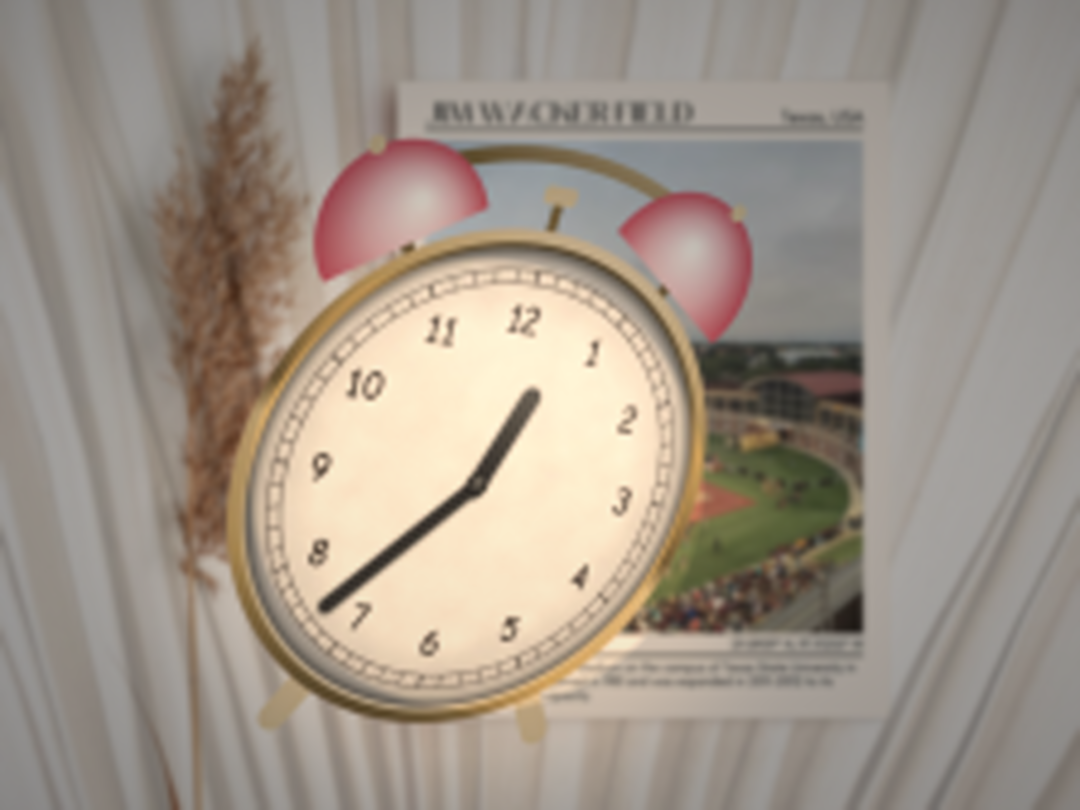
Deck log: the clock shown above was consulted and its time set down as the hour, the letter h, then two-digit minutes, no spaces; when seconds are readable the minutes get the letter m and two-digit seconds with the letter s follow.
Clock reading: 12h37
